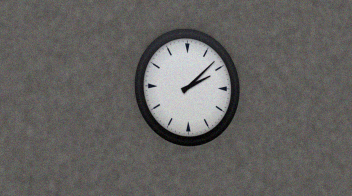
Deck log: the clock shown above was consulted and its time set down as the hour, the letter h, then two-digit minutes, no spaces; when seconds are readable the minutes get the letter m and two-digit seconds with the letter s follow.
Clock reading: 2h08
